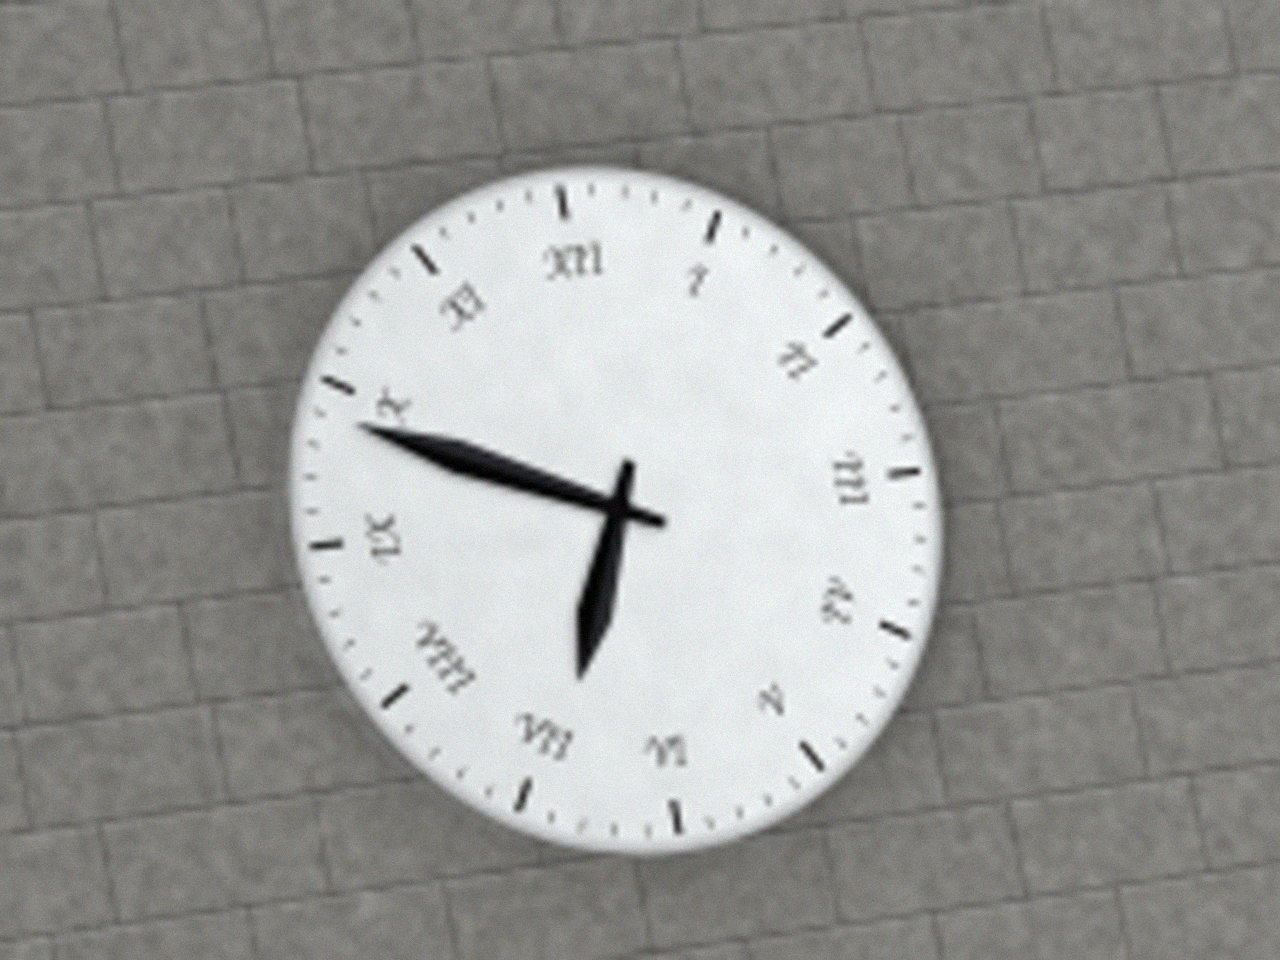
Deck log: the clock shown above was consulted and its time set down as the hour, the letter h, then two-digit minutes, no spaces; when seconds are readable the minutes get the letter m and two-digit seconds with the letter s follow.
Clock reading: 6h49
